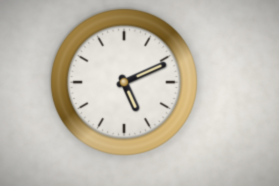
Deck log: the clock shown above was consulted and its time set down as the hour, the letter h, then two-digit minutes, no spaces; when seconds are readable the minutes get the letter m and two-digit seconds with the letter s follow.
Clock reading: 5h11
